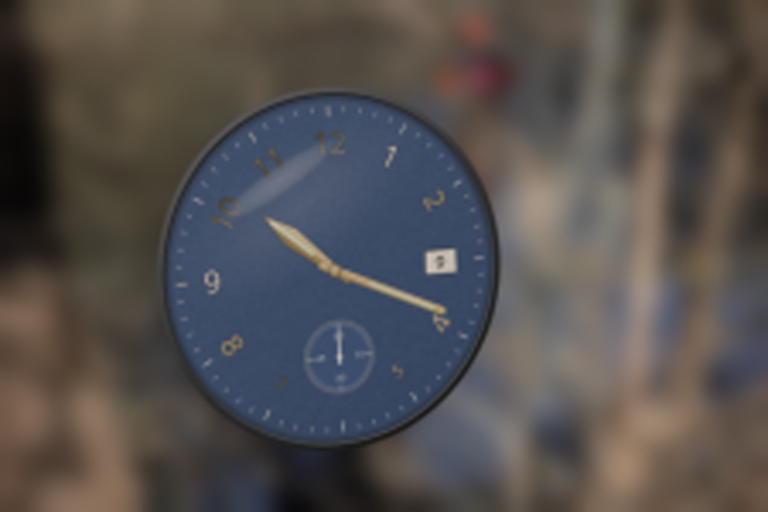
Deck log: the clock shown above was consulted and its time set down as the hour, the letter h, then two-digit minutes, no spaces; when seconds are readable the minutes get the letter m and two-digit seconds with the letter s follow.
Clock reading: 10h19
